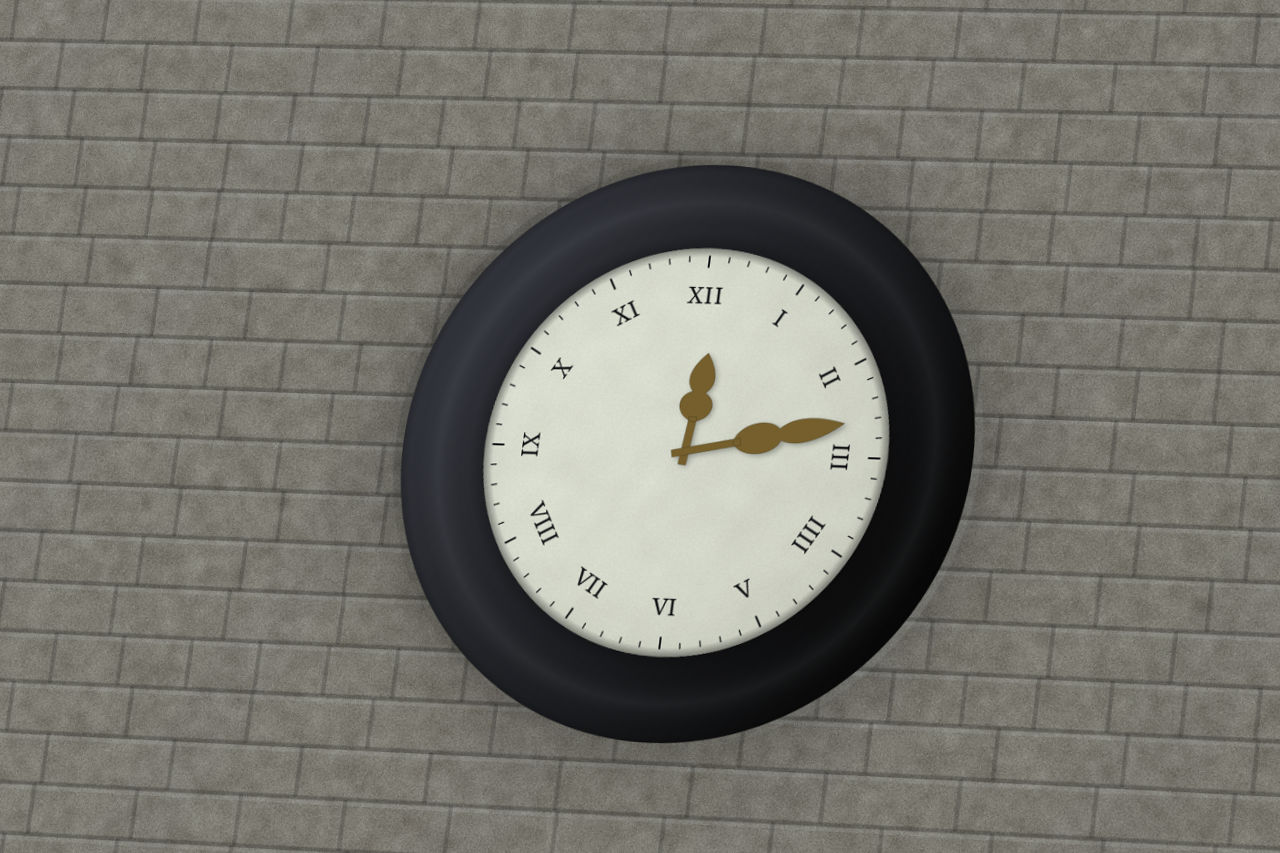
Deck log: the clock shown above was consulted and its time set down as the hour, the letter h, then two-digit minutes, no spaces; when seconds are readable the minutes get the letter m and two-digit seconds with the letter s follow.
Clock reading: 12h13
